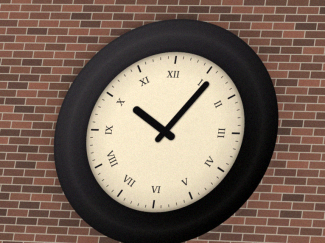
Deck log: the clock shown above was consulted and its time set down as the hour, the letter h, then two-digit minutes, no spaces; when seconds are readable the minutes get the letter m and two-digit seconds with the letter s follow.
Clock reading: 10h06
